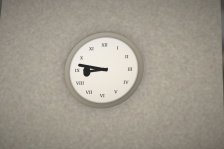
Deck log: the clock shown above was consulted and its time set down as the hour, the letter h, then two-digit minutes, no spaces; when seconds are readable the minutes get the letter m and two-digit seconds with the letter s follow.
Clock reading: 8h47
